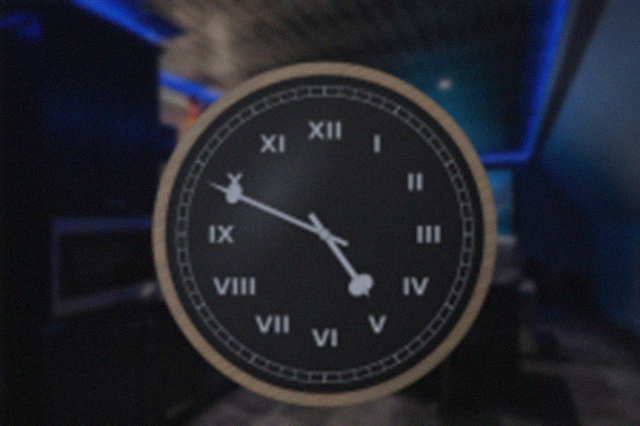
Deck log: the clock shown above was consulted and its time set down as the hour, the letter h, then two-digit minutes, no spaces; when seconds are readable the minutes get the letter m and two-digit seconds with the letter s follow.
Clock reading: 4h49
